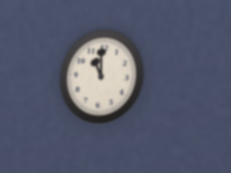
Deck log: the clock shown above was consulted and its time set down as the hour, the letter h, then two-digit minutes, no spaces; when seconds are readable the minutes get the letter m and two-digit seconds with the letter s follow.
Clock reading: 10h59
